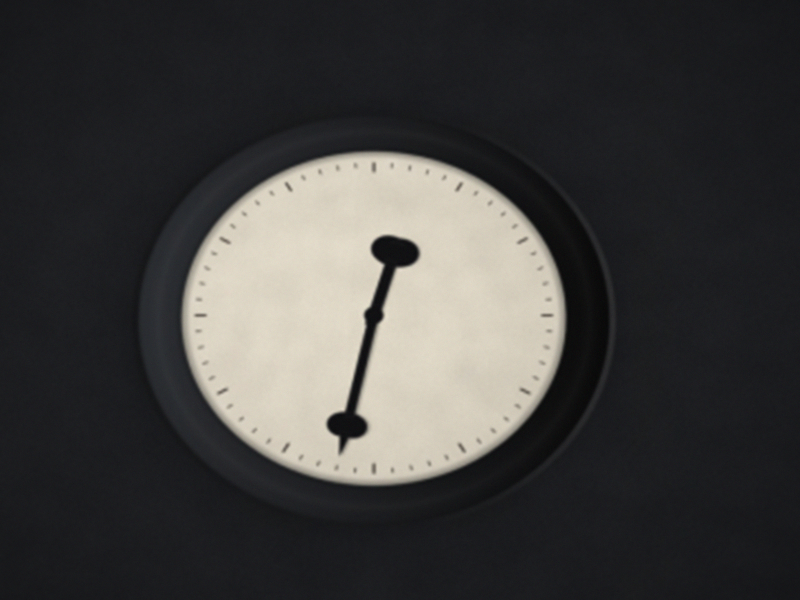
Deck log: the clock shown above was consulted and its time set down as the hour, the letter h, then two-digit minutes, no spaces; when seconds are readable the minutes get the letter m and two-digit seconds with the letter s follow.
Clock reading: 12h32
